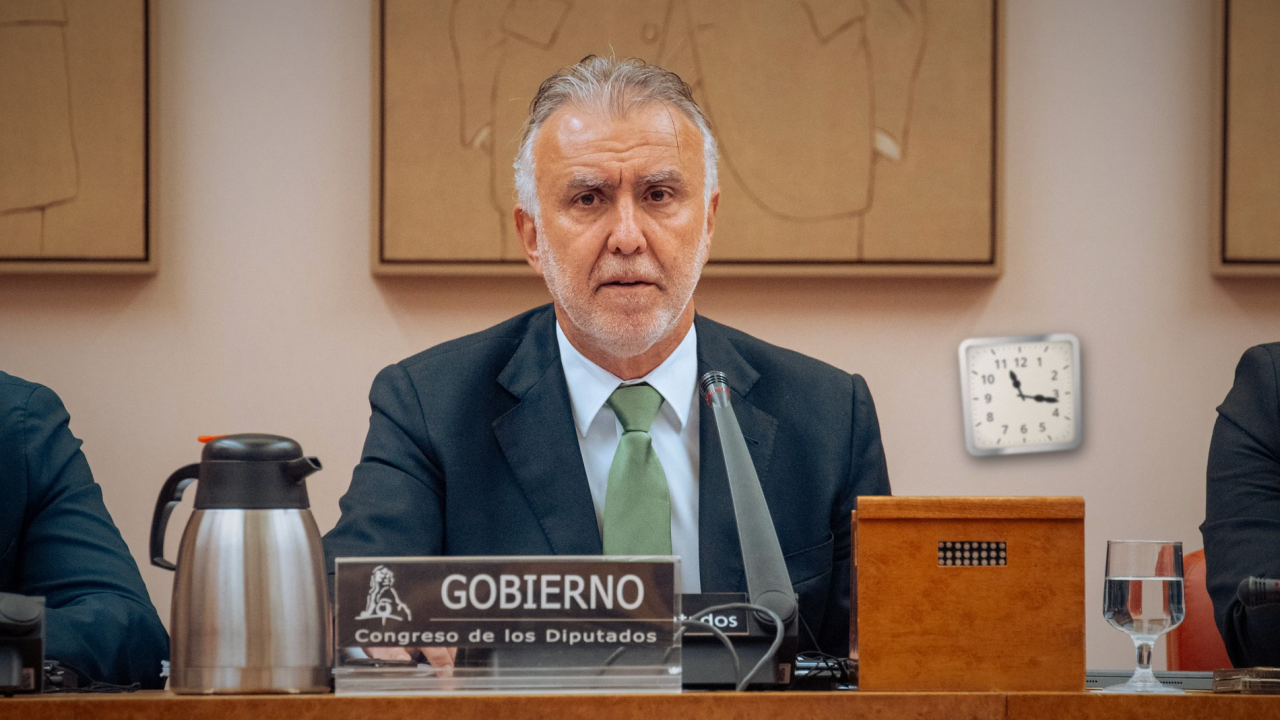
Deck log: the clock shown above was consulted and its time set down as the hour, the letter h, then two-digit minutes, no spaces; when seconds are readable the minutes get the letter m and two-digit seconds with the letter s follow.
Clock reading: 11h17
